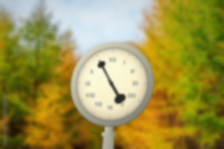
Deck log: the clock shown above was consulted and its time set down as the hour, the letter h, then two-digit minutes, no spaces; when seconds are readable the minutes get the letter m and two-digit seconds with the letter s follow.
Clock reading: 4h55
